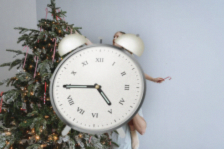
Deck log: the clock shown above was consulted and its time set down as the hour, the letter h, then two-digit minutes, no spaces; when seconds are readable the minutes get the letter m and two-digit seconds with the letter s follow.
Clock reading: 4h45
